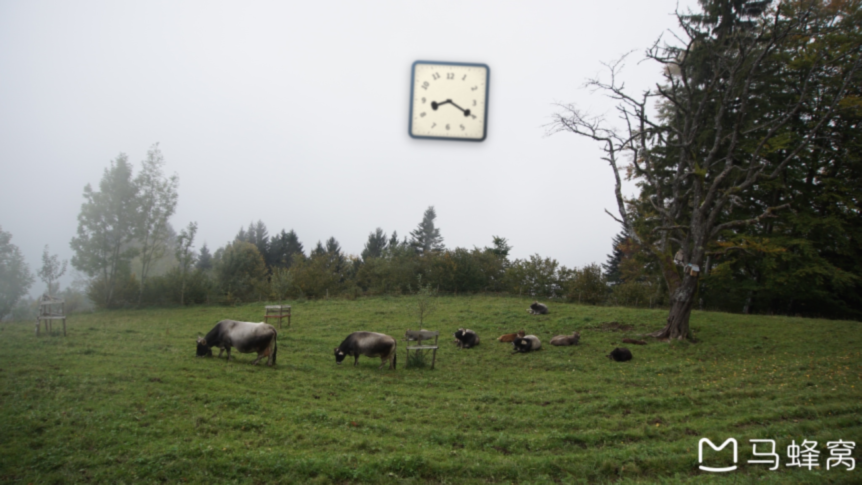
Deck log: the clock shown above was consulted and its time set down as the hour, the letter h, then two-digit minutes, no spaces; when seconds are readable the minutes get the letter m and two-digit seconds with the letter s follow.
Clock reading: 8h20
